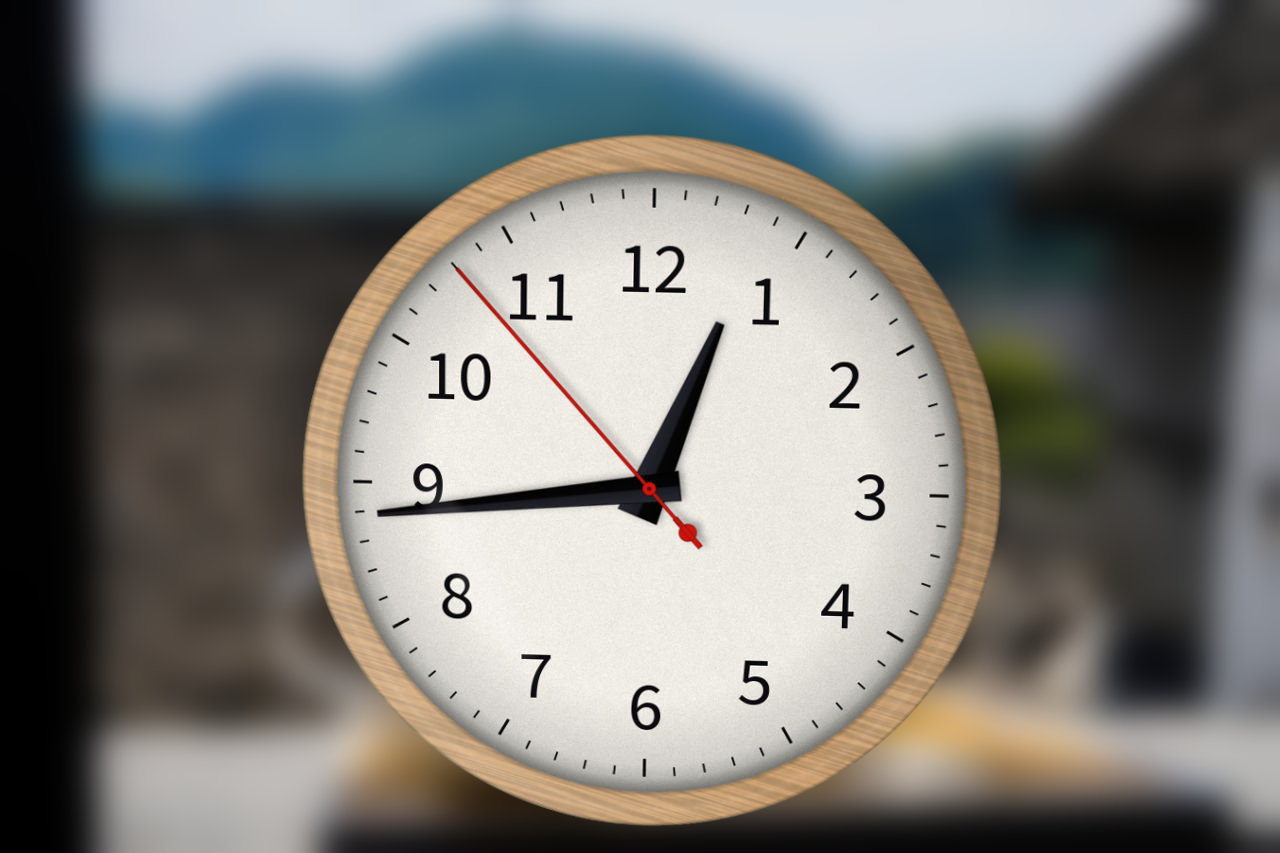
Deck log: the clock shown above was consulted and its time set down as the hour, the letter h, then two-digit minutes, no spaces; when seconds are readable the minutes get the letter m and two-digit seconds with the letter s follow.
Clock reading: 12h43m53s
